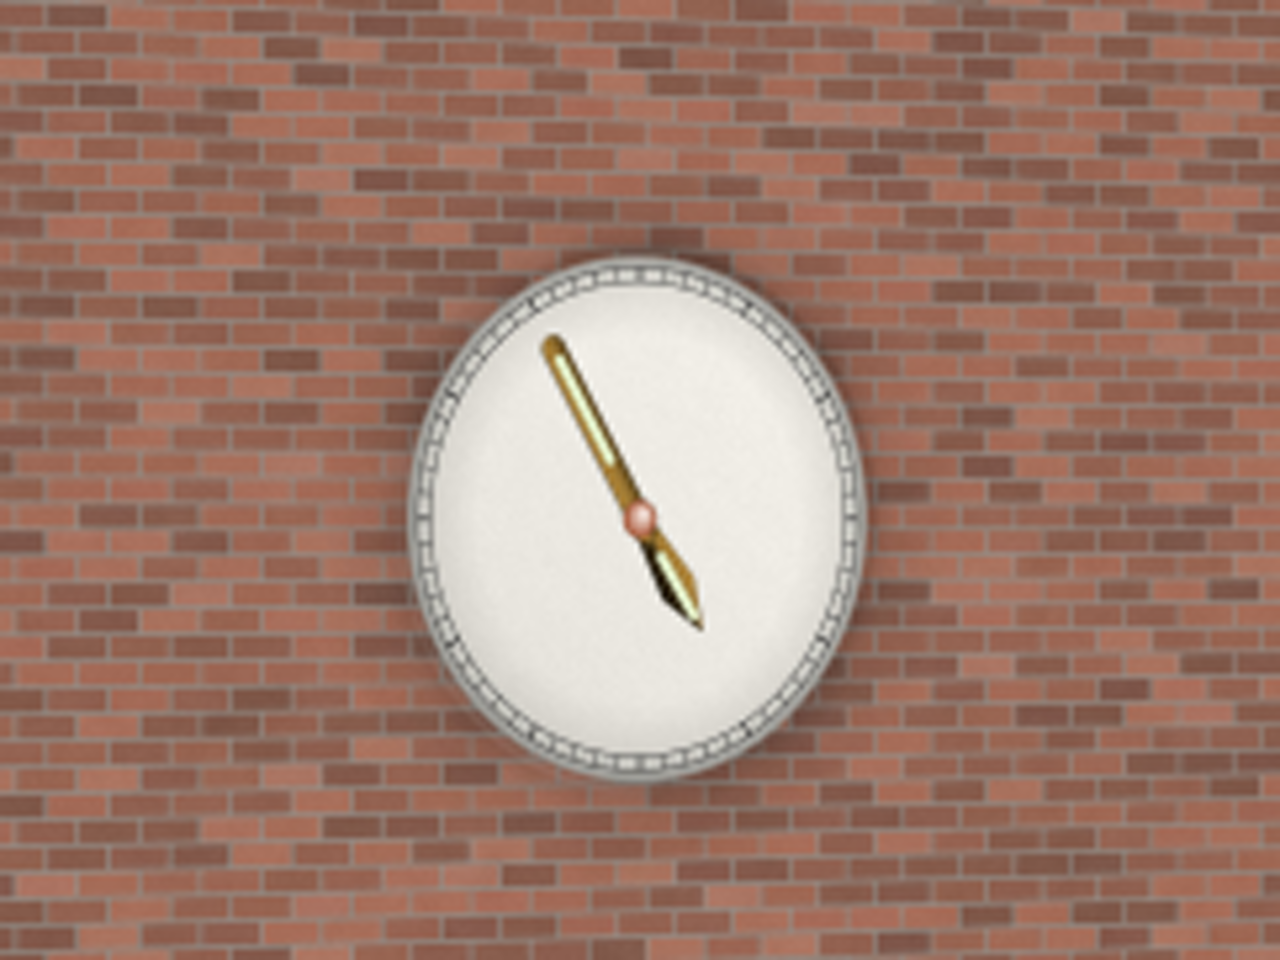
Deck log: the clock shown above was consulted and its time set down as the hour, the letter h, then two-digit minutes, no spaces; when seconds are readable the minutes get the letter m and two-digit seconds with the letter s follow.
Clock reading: 4h55
